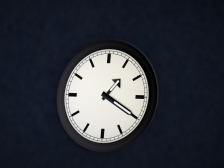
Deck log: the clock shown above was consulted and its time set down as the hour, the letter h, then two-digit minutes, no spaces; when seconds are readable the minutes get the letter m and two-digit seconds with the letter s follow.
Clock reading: 1h20
